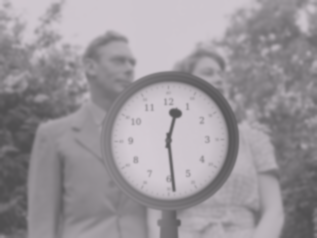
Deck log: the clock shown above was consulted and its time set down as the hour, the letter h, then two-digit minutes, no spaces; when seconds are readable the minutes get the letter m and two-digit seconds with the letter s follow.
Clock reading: 12h29
